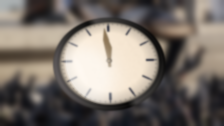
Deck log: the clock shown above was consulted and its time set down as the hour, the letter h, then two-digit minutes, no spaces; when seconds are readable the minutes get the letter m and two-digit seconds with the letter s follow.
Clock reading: 11h59
